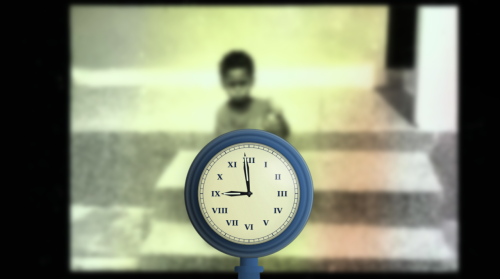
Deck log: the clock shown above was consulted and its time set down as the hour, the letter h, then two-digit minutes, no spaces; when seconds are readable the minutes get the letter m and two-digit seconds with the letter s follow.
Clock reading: 8h59
